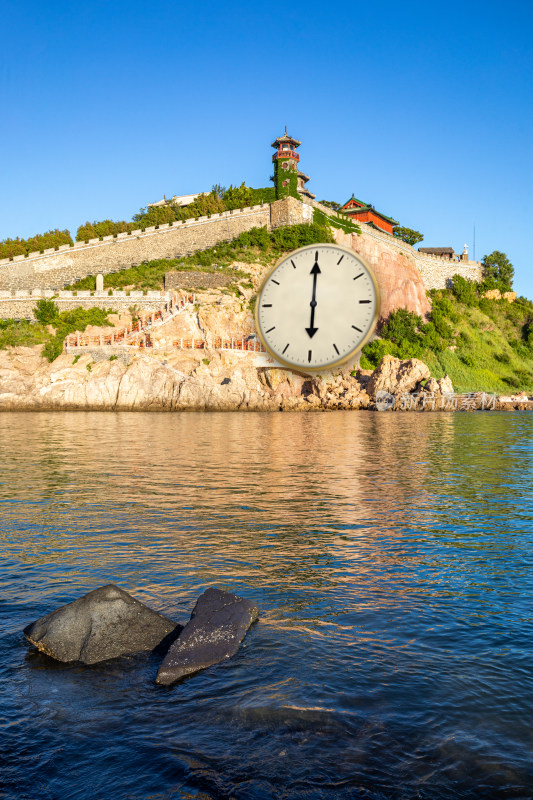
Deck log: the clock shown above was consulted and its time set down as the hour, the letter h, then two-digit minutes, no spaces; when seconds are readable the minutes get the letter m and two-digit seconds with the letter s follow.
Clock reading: 6h00
